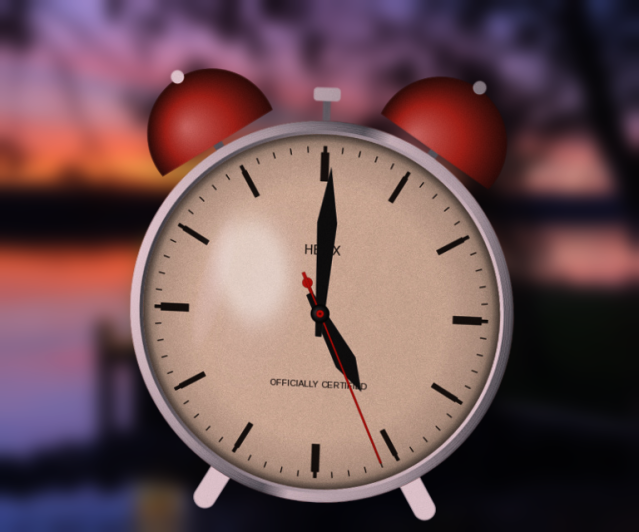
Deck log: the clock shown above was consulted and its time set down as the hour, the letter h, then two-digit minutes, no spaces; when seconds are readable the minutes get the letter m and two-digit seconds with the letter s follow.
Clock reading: 5h00m26s
